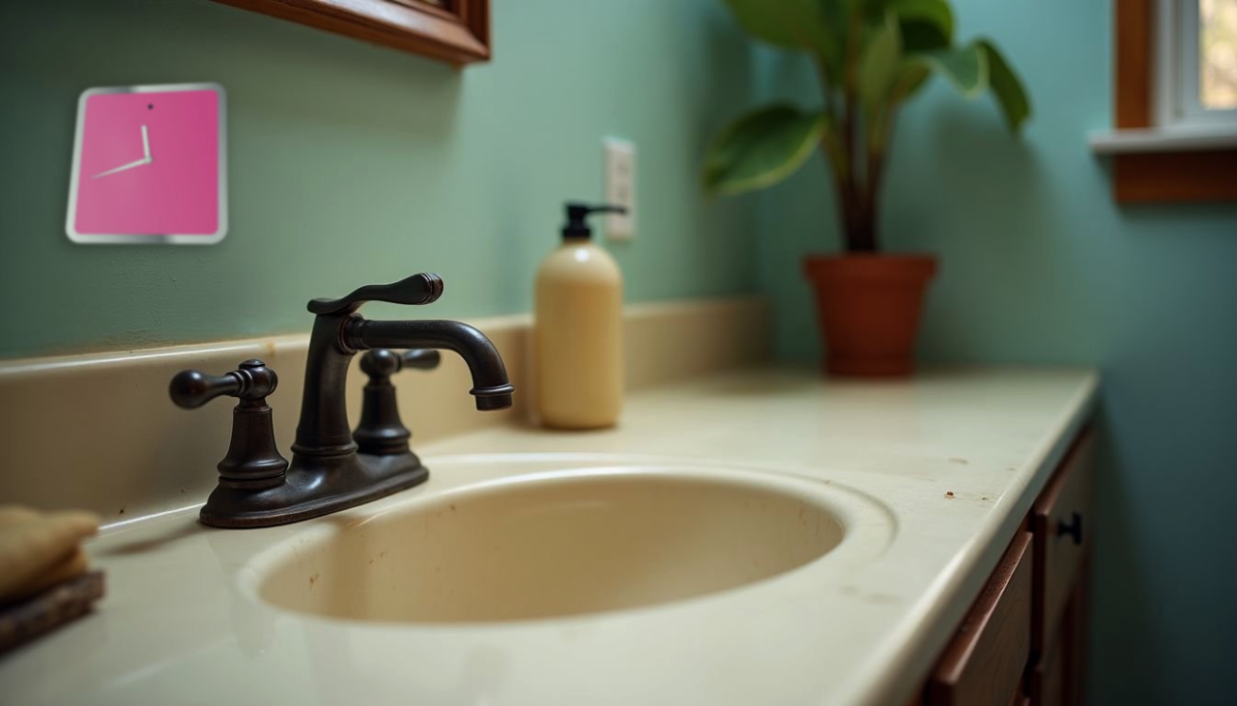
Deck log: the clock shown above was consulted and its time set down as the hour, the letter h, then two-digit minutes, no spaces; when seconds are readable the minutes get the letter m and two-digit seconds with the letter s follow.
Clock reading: 11h42
